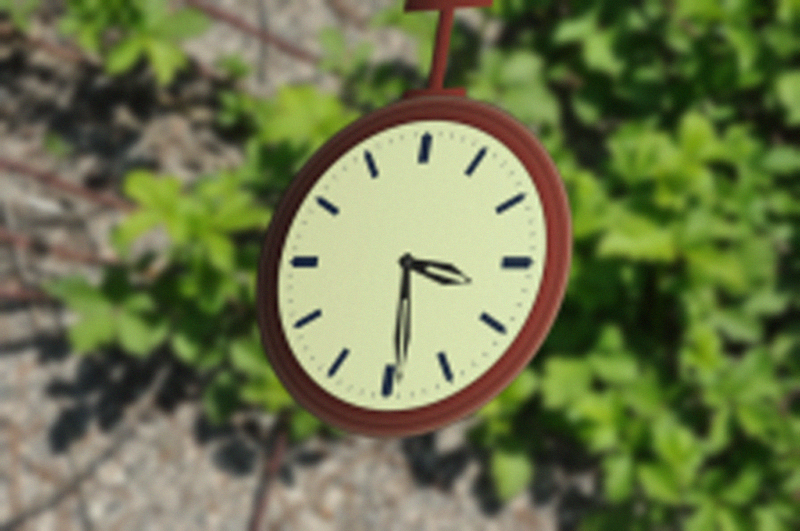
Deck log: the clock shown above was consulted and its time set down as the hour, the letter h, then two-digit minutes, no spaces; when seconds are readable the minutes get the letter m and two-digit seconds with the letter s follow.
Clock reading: 3h29
